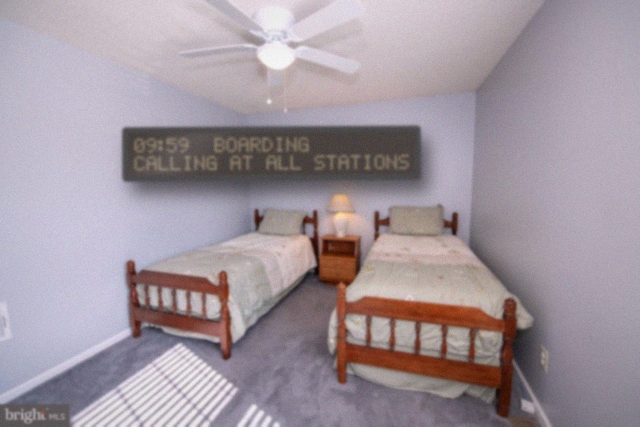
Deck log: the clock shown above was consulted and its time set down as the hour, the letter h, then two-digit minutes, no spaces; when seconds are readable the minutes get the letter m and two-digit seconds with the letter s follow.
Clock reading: 9h59
